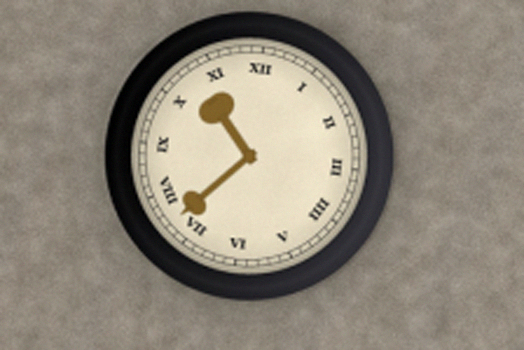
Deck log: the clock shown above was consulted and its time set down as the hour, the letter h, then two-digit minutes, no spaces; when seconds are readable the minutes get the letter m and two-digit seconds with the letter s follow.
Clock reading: 10h37
